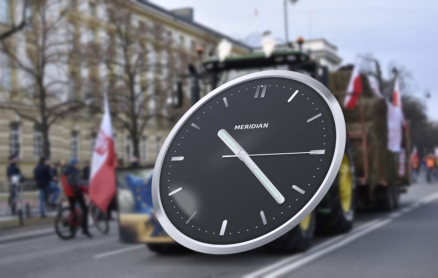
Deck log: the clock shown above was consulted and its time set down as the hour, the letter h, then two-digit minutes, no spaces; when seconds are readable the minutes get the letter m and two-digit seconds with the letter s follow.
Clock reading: 10h22m15s
